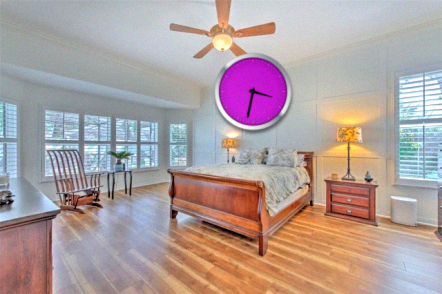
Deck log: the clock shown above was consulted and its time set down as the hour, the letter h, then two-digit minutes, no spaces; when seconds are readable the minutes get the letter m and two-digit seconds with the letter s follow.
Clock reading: 3h32
